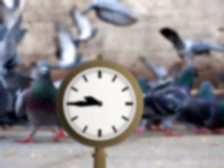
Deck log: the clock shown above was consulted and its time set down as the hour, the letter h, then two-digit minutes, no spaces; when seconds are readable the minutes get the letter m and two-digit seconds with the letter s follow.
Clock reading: 9h45
